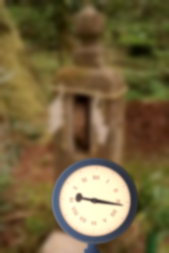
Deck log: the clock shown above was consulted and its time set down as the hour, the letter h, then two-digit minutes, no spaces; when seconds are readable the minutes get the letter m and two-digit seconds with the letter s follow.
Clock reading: 9h16
